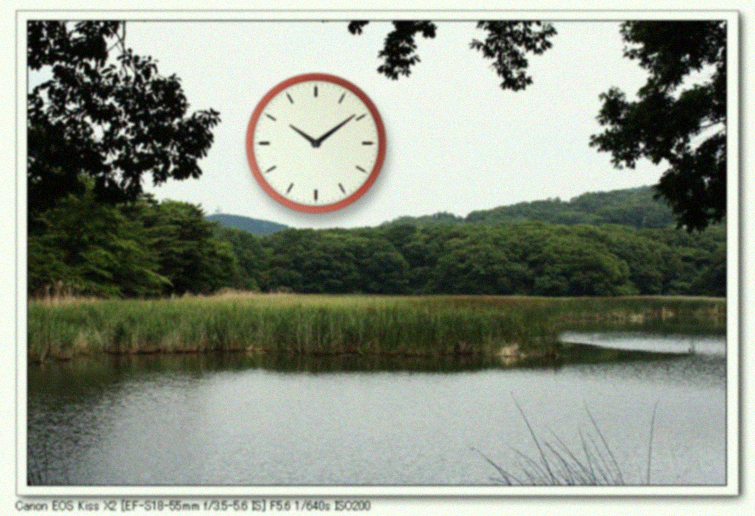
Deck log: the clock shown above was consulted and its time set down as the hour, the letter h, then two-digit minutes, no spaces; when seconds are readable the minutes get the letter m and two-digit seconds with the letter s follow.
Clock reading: 10h09
